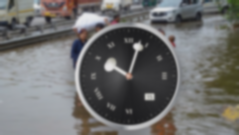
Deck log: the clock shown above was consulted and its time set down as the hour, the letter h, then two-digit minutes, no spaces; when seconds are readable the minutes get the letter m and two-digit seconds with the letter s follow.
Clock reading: 10h03
